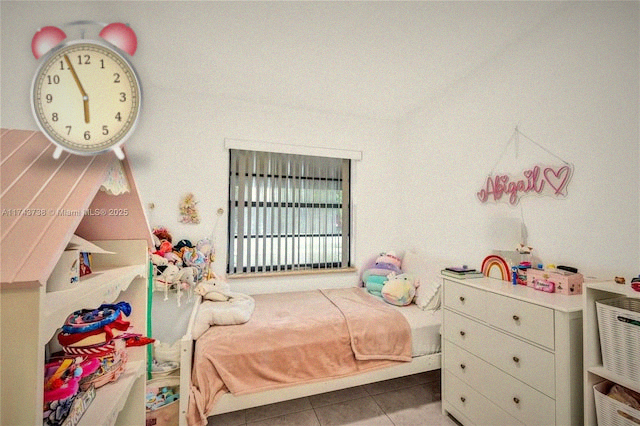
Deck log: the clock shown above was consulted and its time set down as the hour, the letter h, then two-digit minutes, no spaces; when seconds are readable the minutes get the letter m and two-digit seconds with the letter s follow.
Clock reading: 5h56
